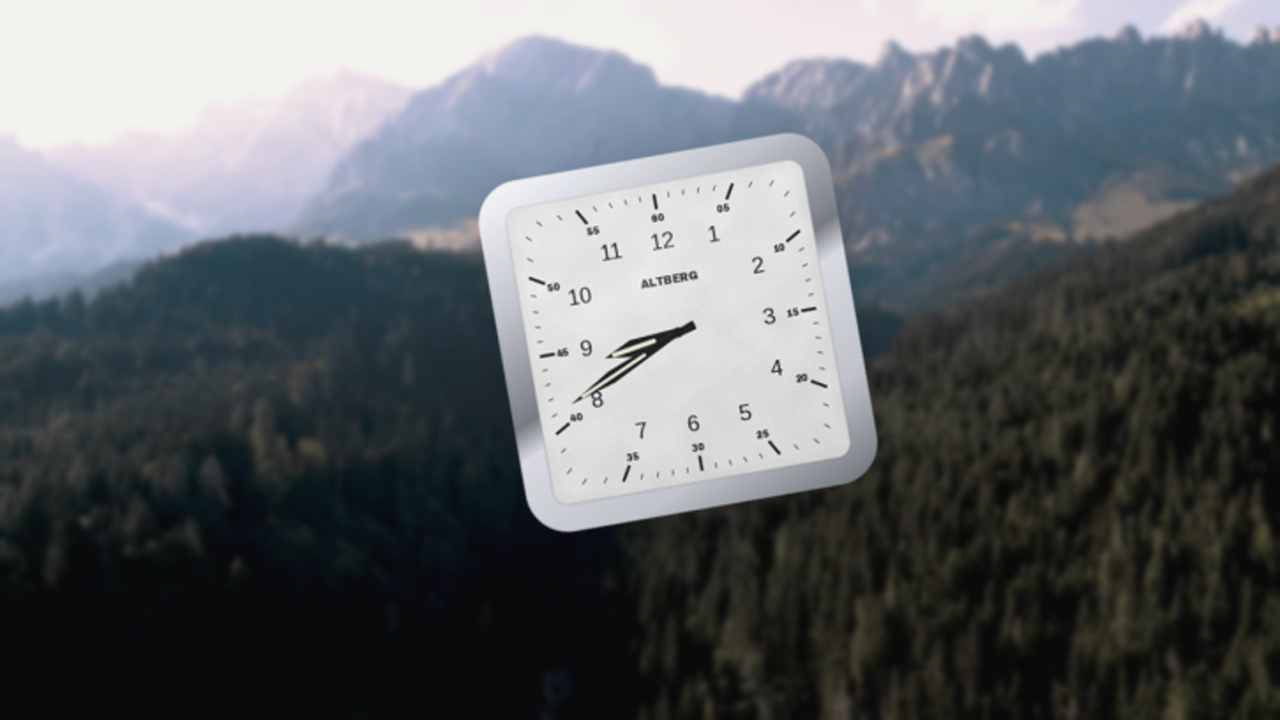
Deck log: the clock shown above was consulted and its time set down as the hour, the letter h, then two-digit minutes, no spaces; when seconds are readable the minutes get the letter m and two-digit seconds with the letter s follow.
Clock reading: 8h41
